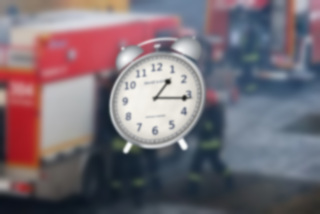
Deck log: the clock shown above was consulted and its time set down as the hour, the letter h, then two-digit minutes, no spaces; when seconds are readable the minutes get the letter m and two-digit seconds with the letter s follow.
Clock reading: 1h16
